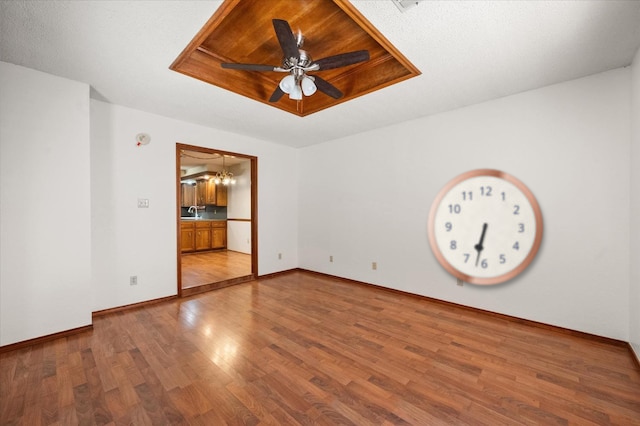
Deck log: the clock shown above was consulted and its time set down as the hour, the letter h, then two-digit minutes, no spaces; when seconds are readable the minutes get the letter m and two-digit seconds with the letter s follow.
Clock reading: 6h32
